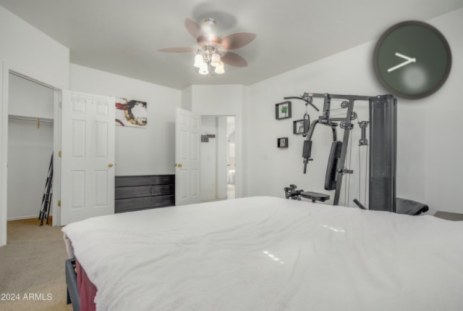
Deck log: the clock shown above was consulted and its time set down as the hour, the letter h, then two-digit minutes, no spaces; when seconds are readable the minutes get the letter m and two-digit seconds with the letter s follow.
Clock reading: 9h41
